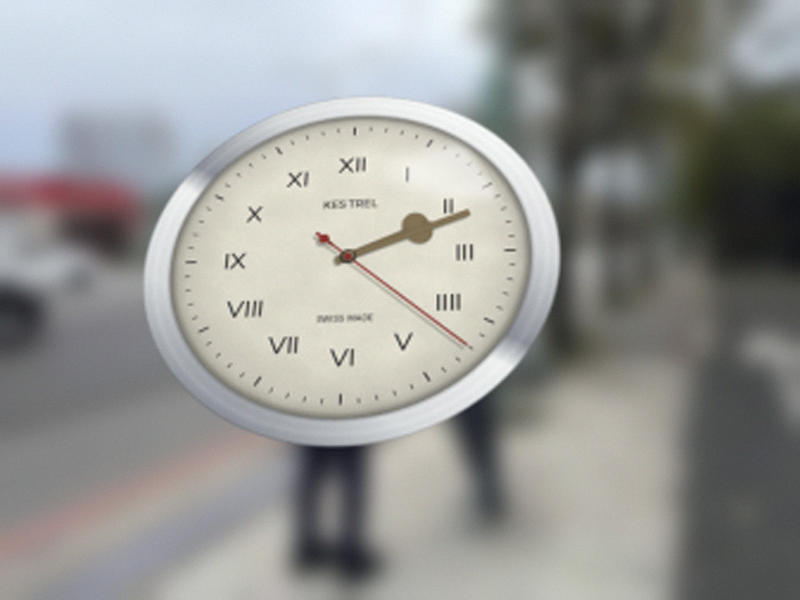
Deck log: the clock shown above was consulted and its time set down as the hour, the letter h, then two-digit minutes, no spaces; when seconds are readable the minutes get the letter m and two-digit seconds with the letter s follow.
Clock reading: 2h11m22s
